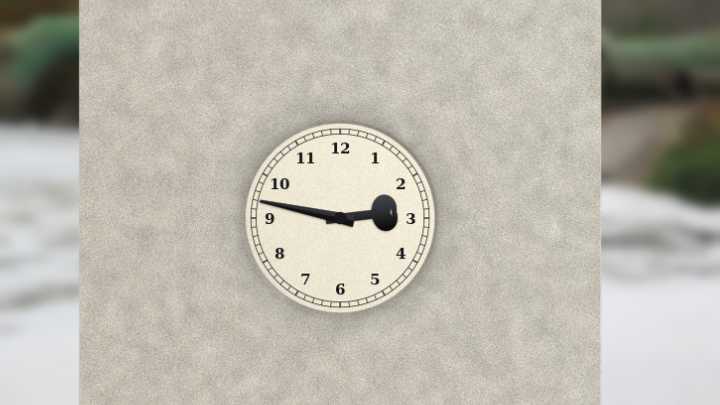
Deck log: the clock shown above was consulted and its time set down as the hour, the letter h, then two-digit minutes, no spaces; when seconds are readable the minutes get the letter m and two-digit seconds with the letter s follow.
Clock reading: 2h47
